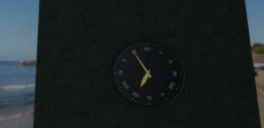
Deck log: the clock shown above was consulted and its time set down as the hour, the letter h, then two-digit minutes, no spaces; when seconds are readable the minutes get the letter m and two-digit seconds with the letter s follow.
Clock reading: 6h55
